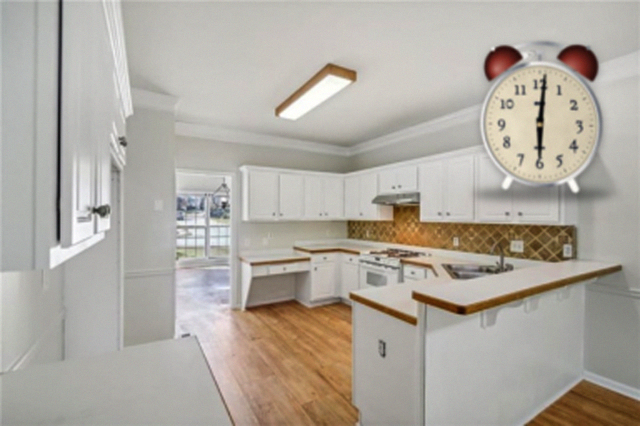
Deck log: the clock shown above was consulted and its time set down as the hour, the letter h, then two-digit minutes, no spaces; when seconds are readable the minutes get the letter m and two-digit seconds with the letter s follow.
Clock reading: 6h01
